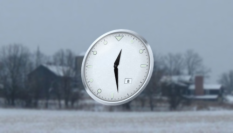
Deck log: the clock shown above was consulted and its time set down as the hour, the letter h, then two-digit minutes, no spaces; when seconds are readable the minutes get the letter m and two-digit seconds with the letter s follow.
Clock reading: 12h28
